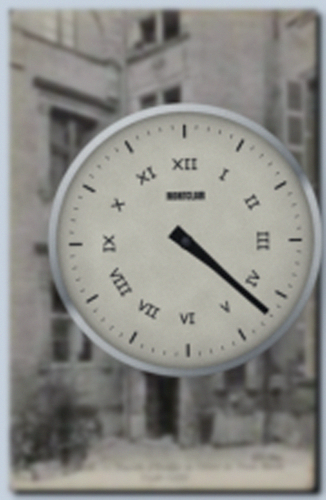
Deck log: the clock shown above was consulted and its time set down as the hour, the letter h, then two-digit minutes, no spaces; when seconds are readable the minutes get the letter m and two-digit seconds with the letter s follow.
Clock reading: 4h22
